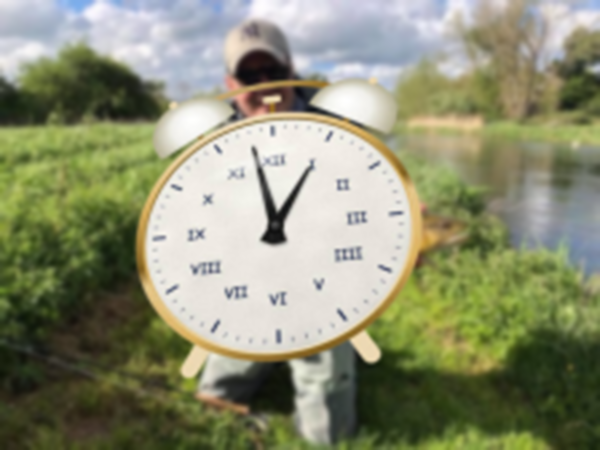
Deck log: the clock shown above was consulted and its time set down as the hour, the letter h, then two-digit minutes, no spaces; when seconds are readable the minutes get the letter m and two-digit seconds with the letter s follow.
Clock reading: 12h58
